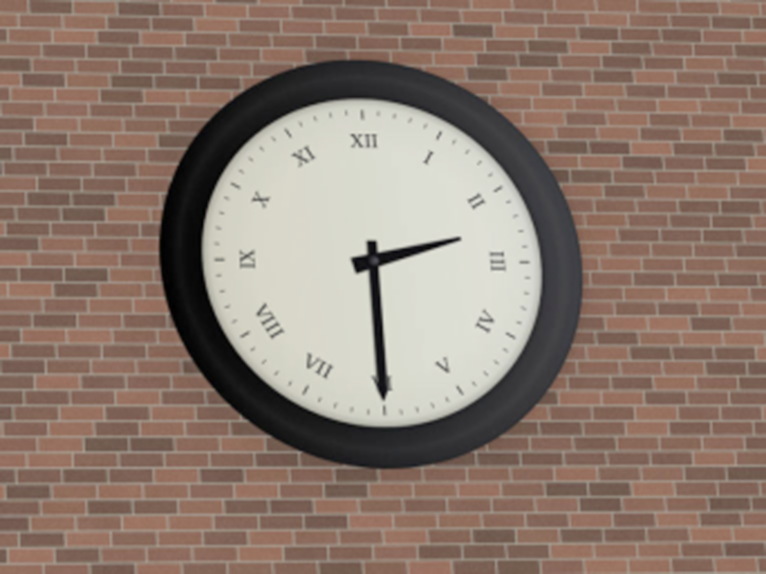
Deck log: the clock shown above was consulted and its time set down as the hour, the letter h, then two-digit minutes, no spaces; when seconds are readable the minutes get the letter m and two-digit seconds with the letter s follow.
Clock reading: 2h30
